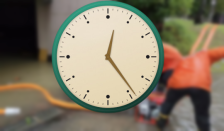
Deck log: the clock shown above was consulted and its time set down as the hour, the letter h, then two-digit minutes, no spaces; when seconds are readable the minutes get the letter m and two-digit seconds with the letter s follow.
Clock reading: 12h24
